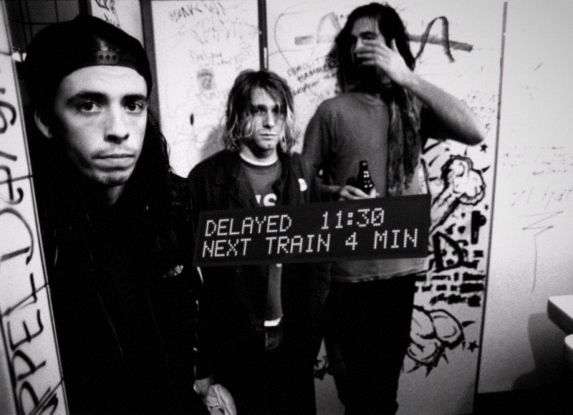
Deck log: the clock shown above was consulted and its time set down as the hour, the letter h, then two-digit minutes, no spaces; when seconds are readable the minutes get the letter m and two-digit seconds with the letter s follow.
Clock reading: 11h30
